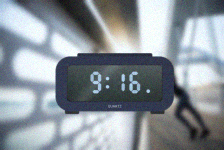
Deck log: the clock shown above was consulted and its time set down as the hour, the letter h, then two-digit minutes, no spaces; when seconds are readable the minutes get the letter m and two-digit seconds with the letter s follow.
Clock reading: 9h16
